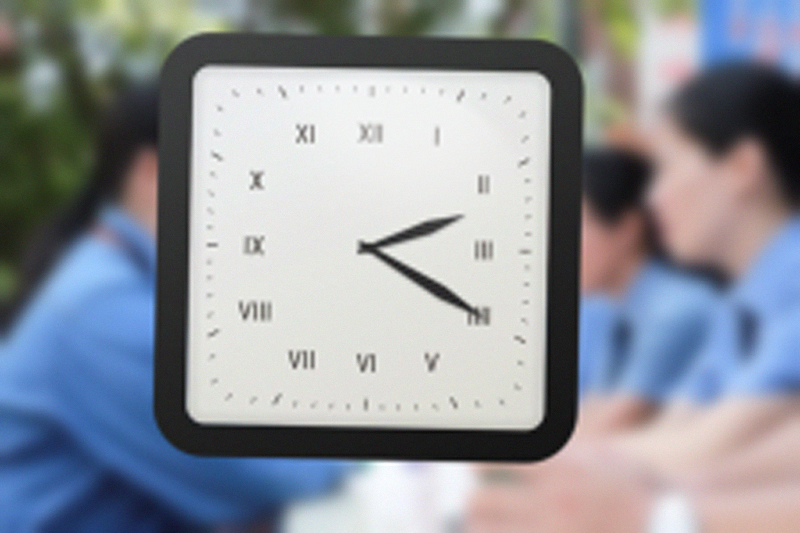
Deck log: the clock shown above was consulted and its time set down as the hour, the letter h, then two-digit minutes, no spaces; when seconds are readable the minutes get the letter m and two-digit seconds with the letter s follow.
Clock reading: 2h20
